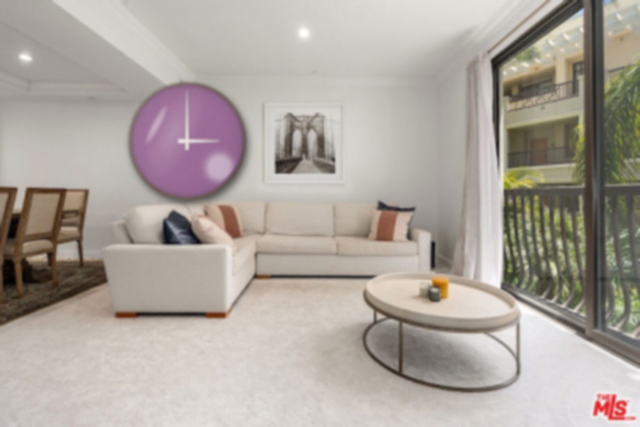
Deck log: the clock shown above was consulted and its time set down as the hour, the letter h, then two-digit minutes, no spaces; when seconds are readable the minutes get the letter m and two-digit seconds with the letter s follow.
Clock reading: 3h00
